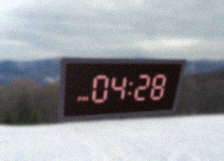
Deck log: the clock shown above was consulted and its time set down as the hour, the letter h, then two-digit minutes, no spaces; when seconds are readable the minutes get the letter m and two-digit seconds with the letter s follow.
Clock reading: 4h28
